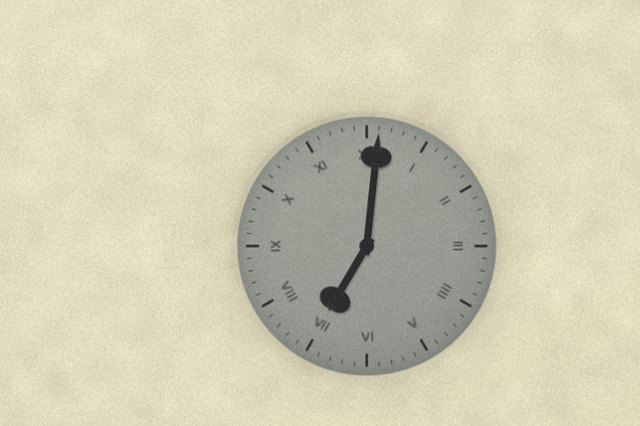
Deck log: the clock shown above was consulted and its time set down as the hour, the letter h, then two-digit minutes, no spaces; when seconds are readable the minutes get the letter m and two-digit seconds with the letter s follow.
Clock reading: 7h01
